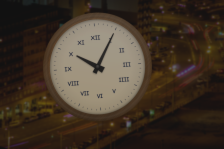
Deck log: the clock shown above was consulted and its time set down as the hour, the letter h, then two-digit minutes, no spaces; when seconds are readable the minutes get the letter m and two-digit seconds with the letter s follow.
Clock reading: 10h05
